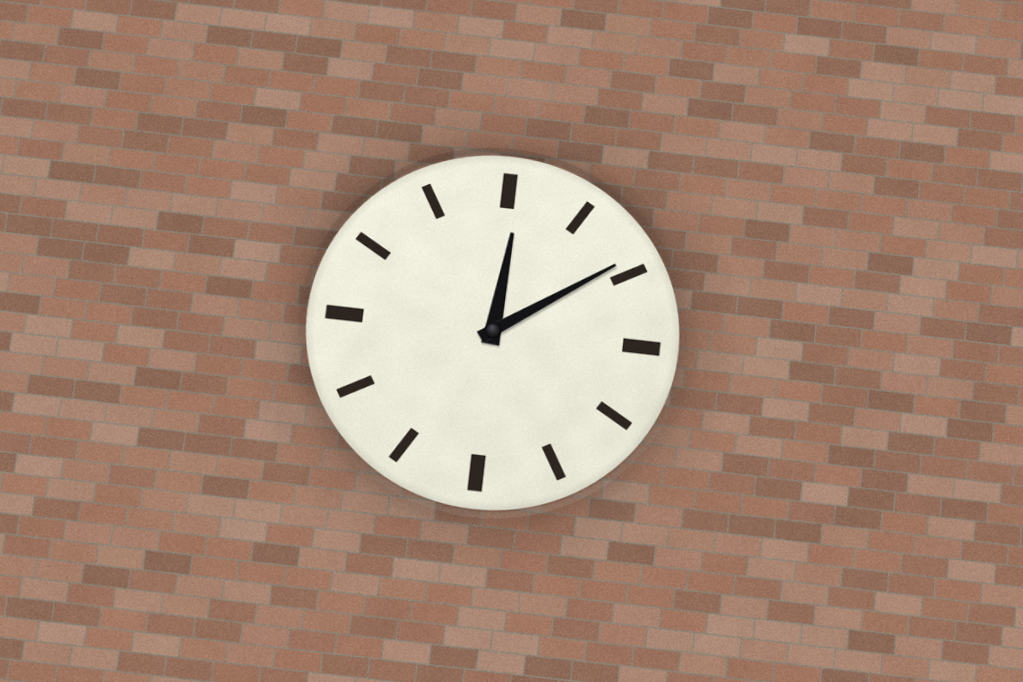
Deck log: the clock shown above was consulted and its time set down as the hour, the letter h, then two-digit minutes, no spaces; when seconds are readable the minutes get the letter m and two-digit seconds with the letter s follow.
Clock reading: 12h09
